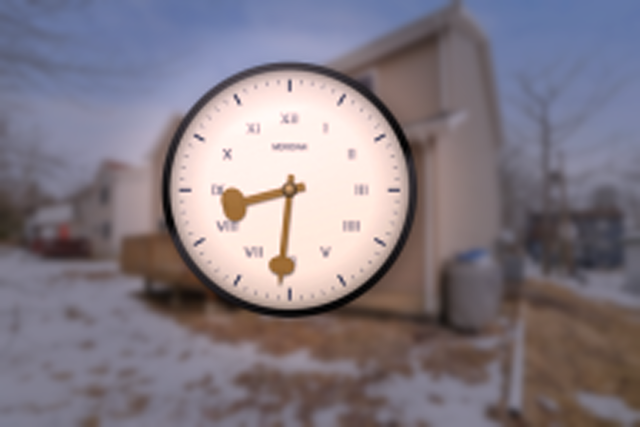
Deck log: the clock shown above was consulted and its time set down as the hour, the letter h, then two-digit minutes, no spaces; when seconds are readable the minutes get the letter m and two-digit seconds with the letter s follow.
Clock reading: 8h31
